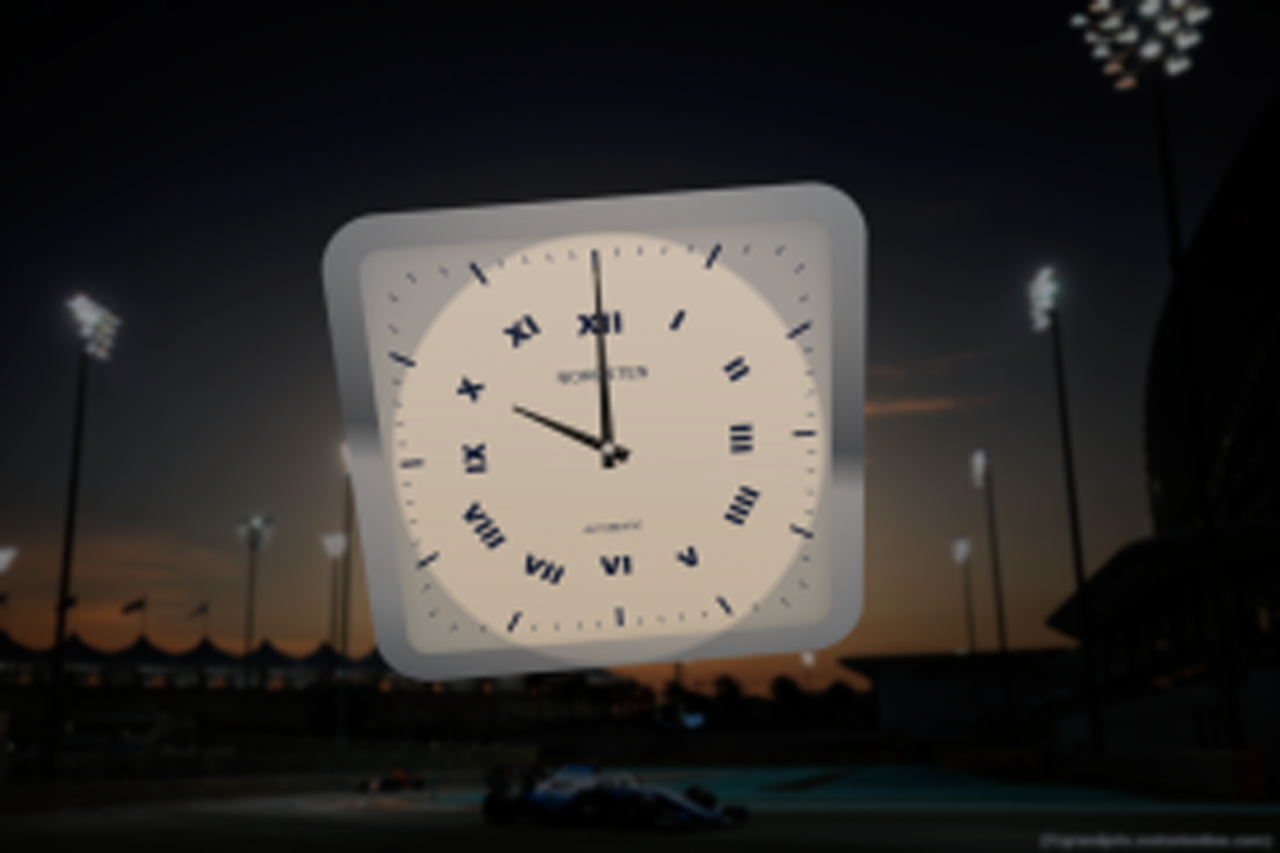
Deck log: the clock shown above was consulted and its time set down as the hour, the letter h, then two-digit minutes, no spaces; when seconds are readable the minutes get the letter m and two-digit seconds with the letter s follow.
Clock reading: 10h00
